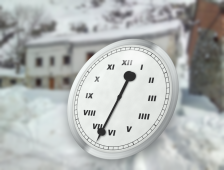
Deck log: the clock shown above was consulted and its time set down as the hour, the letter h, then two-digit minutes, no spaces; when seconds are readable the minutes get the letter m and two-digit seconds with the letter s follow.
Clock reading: 12h33
